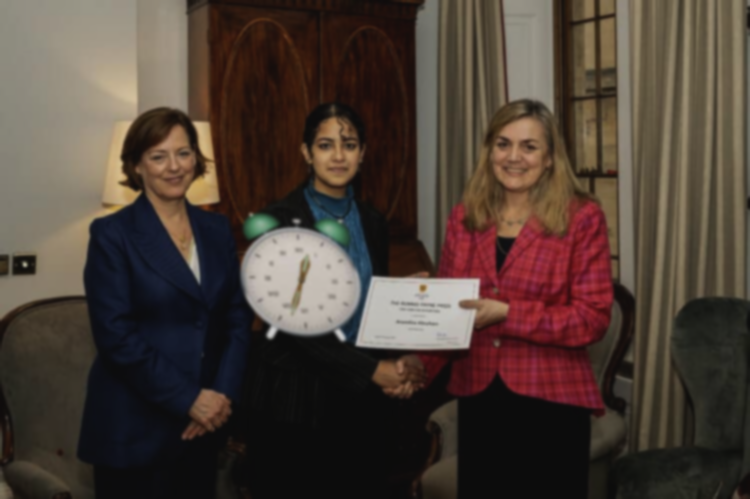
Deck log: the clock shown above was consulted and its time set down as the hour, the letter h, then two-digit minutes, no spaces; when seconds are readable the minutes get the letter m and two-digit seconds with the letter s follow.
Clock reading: 12h33
